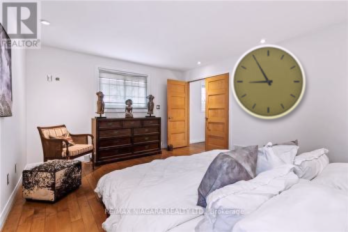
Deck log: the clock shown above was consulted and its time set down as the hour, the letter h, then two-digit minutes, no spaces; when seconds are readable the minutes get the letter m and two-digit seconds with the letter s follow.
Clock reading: 8h55
